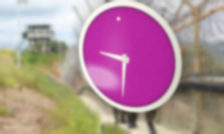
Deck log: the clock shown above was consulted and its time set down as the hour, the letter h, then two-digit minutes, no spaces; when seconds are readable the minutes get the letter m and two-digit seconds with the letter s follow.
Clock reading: 9h32
